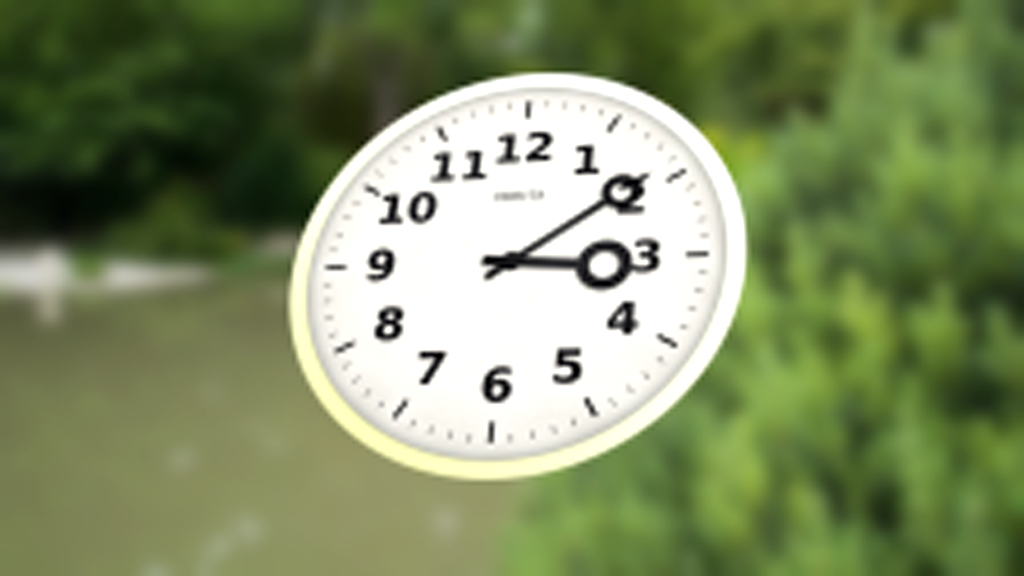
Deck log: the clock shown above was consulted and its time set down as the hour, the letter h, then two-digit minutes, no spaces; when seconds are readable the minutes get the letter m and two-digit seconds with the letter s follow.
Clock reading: 3h09
